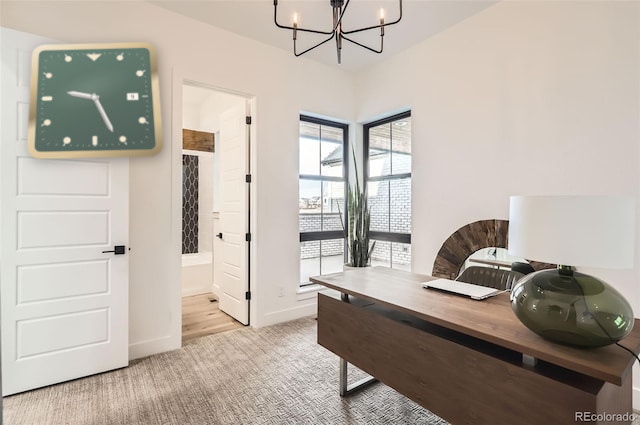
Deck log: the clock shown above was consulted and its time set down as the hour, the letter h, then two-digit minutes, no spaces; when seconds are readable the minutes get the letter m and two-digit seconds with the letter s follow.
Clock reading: 9h26
